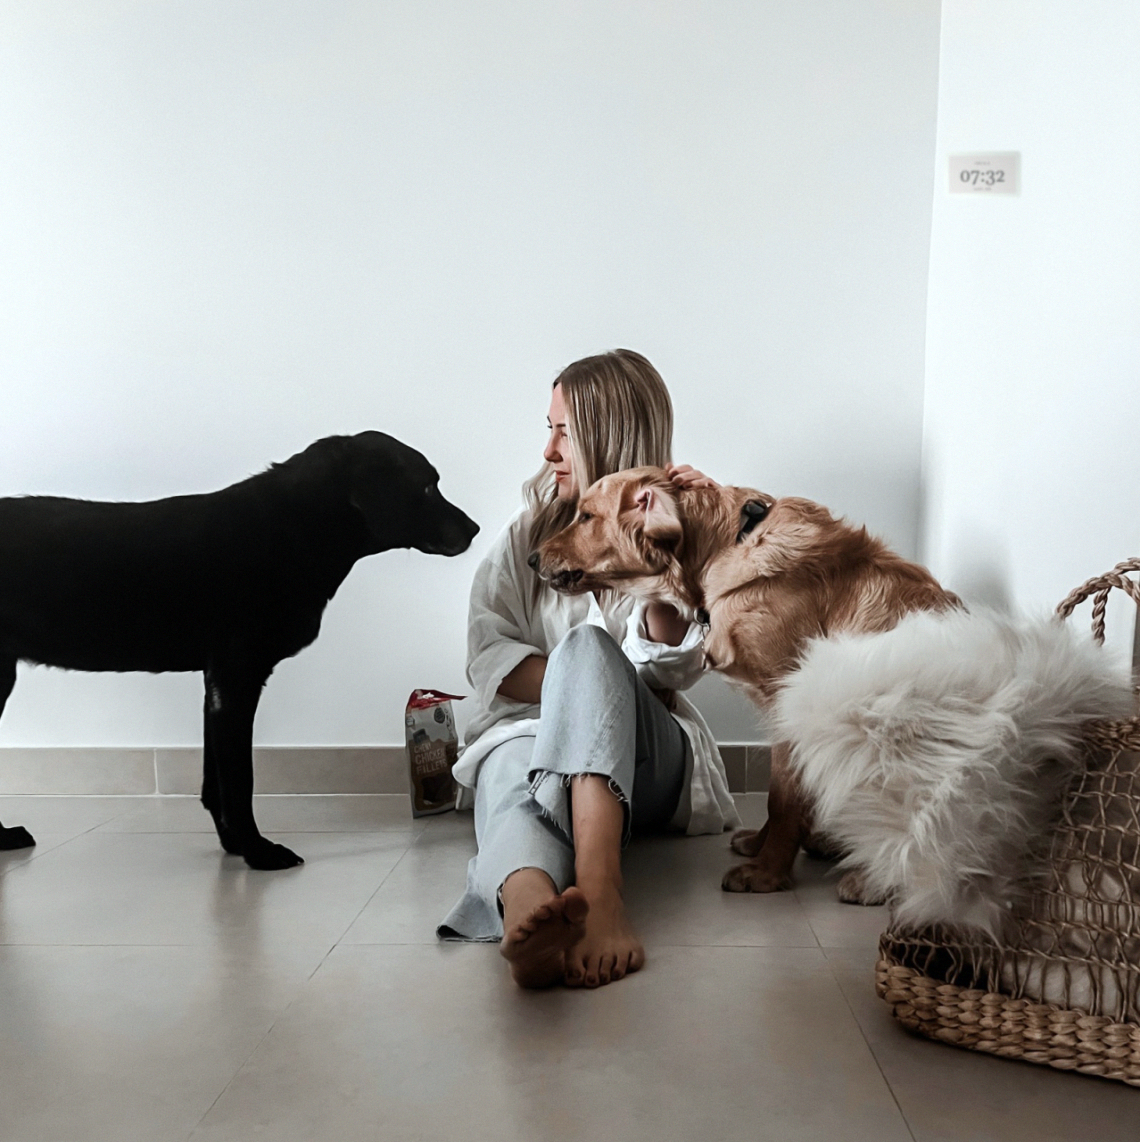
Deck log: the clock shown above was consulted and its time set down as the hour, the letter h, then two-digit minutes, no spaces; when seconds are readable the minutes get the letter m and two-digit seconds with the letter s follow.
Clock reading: 7h32
